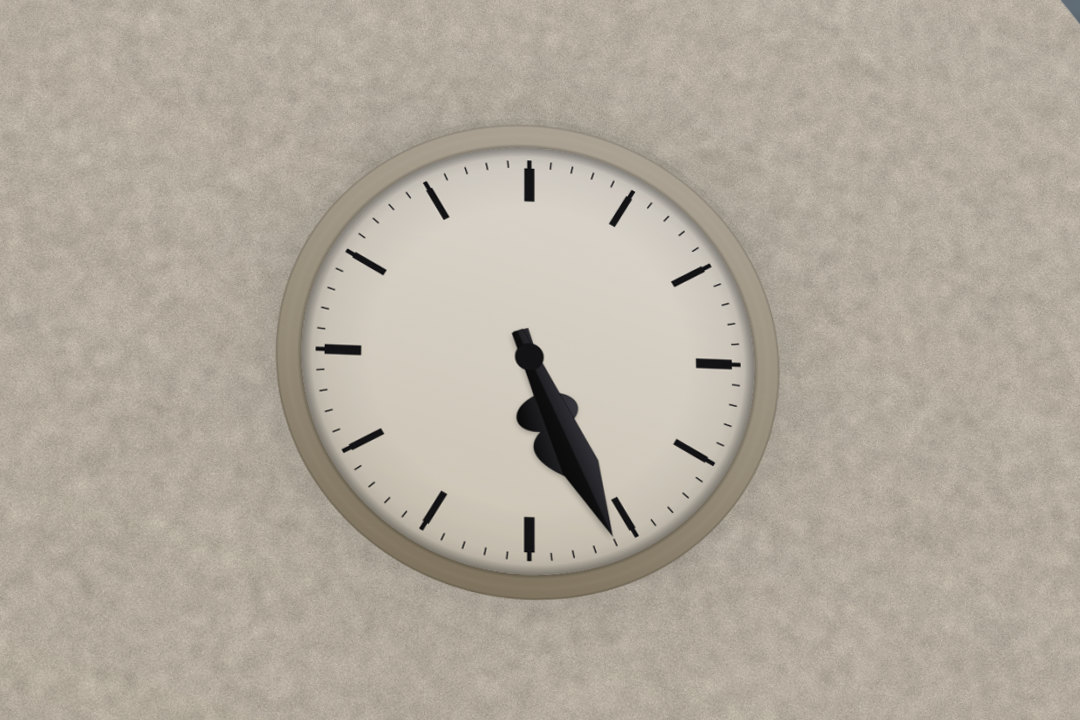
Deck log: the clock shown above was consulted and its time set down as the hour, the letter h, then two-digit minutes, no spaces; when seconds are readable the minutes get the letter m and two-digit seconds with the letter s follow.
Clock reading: 5h26
